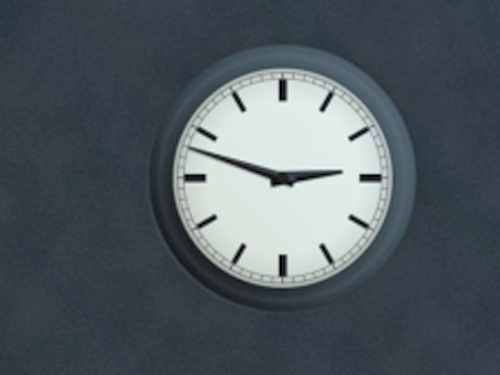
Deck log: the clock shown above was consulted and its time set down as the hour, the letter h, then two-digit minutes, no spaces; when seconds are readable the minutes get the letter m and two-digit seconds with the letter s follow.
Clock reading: 2h48
